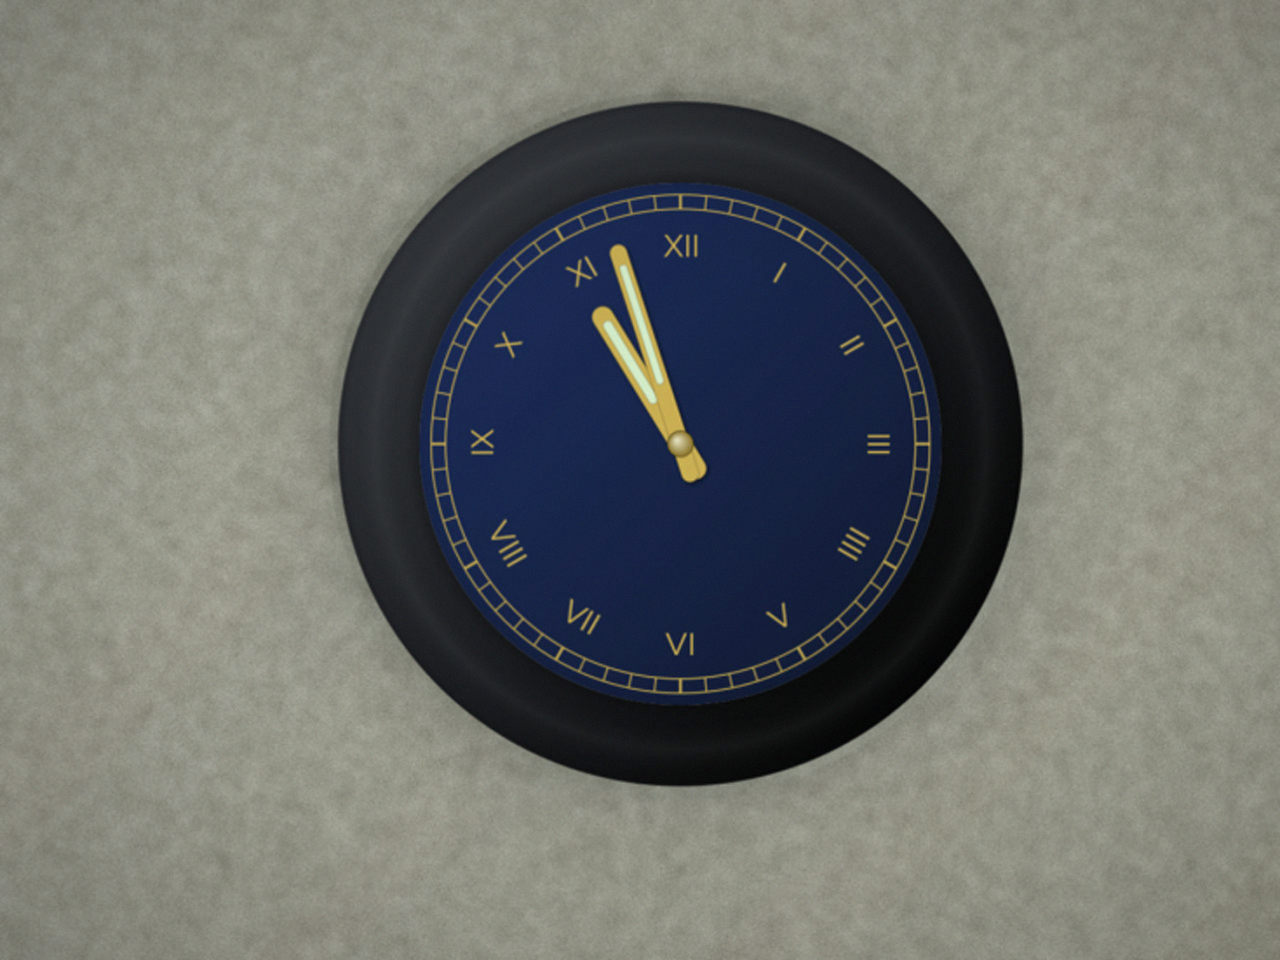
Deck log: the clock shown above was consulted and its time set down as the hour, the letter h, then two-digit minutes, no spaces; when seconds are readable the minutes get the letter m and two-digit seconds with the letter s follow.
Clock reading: 10h57
